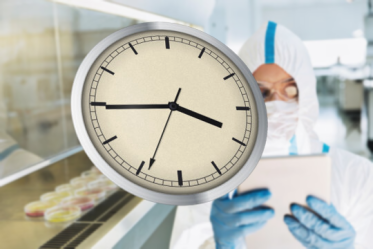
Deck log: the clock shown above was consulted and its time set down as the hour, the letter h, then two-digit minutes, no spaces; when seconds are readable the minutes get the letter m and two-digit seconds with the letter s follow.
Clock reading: 3h44m34s
